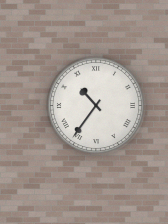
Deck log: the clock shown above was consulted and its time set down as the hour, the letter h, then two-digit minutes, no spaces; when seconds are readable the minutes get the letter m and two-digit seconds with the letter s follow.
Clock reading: 10h36
